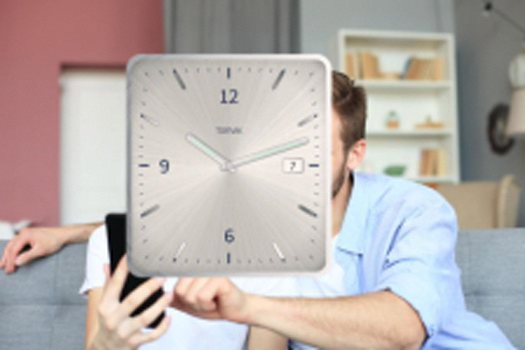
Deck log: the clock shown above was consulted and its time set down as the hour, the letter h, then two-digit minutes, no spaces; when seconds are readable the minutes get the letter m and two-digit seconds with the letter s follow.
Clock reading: 10h12
